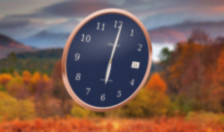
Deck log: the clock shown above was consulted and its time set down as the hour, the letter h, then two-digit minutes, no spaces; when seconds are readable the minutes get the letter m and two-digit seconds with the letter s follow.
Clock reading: 6h01
